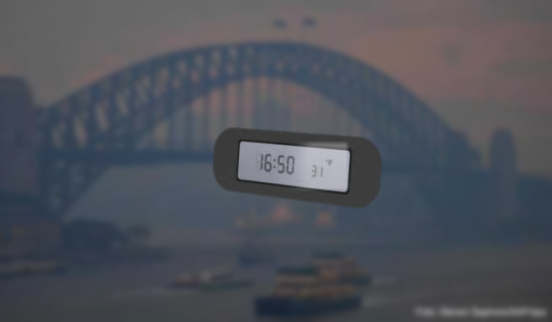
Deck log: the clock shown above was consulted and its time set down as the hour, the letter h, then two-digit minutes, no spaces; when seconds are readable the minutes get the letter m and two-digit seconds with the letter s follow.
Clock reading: 16h50
